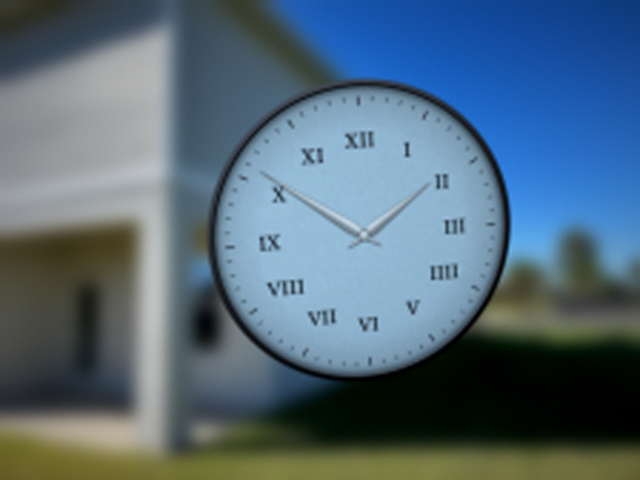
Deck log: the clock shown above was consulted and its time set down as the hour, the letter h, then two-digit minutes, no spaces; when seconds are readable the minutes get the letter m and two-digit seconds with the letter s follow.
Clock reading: 1h51
